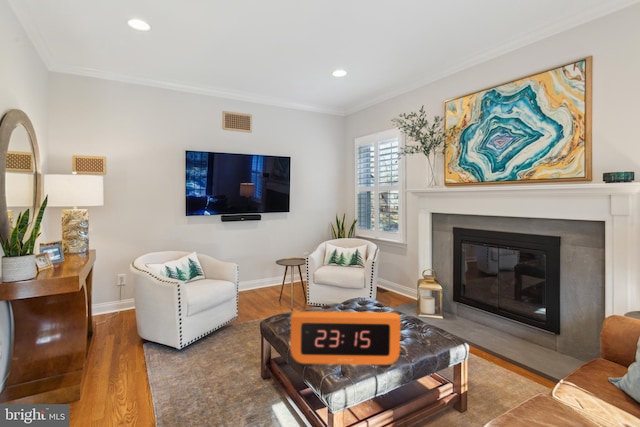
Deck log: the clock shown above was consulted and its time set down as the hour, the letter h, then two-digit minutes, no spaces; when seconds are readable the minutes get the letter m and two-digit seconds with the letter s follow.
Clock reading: 23h15
